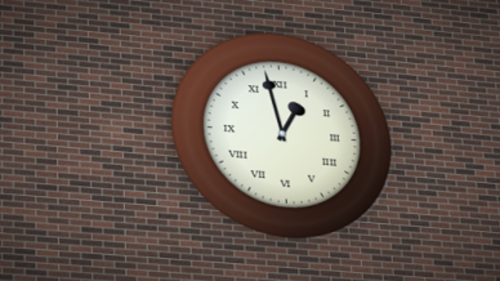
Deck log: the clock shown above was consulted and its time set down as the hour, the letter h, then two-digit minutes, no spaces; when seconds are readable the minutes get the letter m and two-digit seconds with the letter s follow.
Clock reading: 12h58
